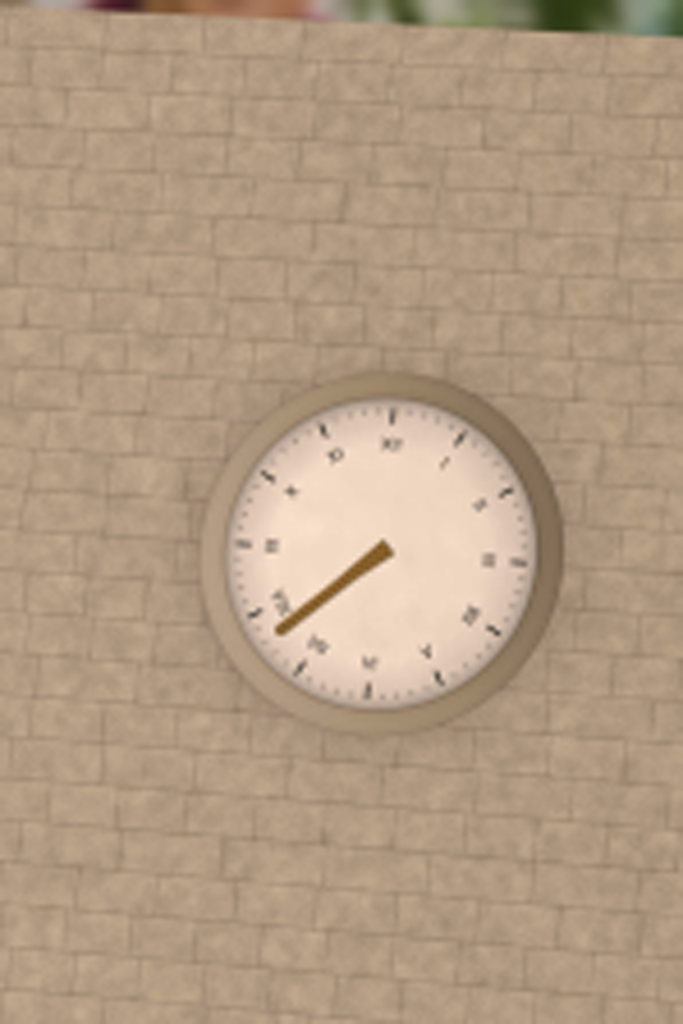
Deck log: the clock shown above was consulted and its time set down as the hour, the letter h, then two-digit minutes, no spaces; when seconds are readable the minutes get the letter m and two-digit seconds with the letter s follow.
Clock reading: 7h38
